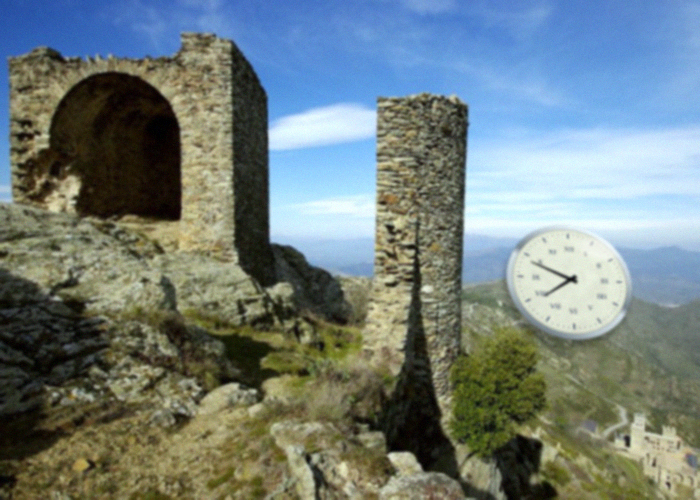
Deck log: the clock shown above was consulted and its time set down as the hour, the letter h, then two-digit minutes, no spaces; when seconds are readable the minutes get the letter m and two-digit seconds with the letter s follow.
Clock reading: 7h49
